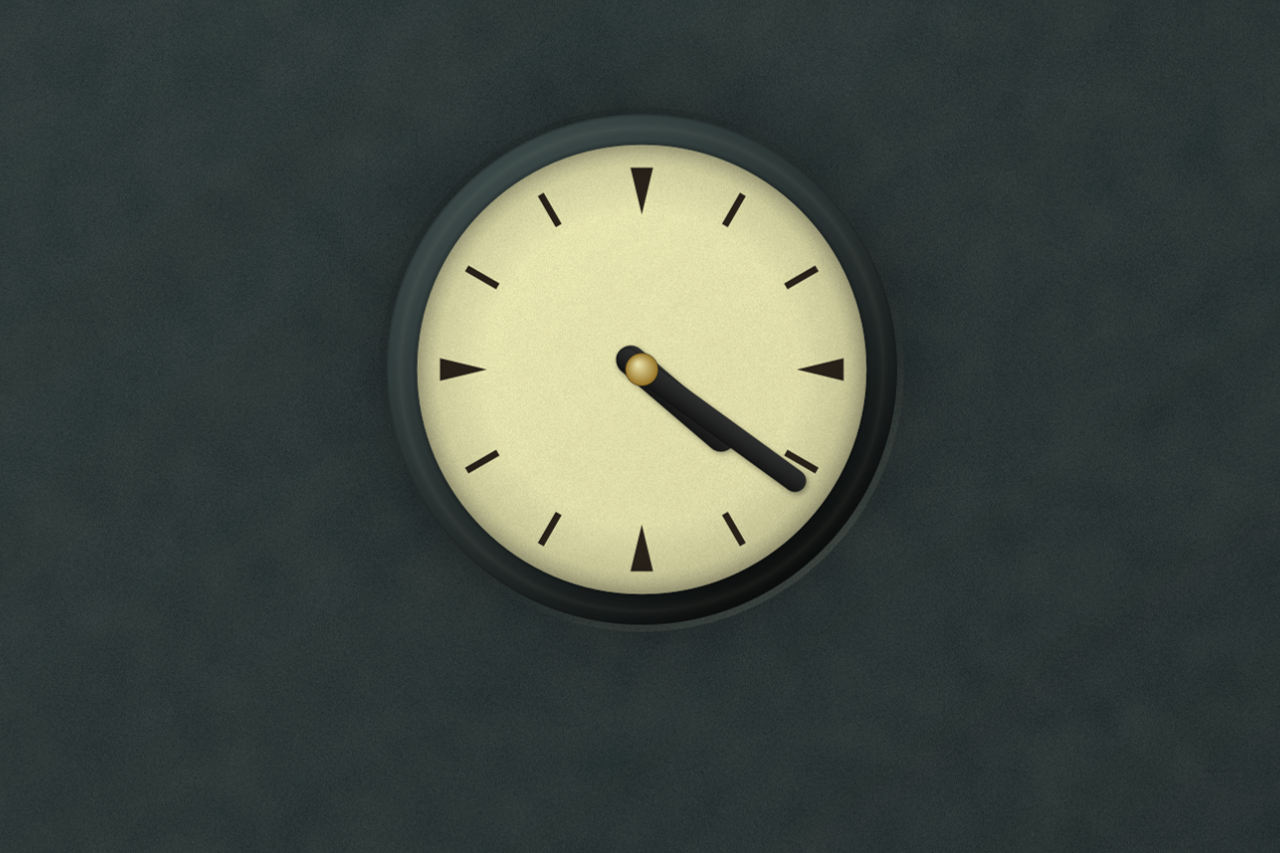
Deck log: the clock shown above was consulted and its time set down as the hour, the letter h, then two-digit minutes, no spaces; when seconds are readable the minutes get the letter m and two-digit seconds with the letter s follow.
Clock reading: 4h21
